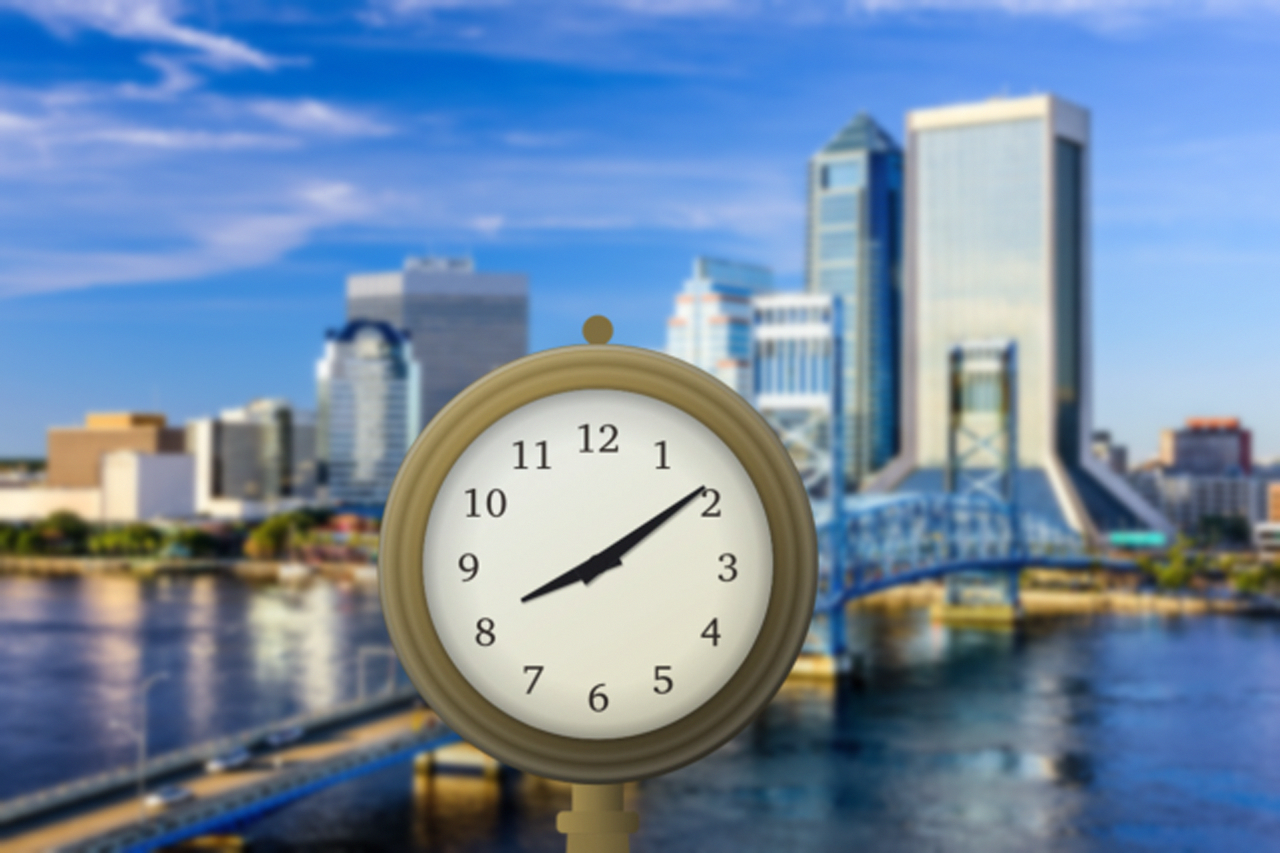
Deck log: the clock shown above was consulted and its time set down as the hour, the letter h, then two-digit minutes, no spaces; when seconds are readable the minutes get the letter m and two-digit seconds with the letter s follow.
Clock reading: 8h09
